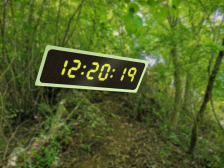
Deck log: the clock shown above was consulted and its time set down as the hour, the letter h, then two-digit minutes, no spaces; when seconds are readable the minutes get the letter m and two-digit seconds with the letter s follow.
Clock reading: 12h20m19s
